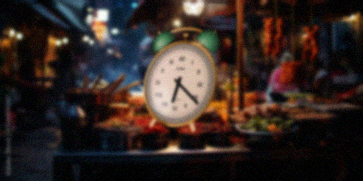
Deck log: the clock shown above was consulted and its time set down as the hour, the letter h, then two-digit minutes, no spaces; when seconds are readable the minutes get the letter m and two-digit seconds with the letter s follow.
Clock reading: 6h21
